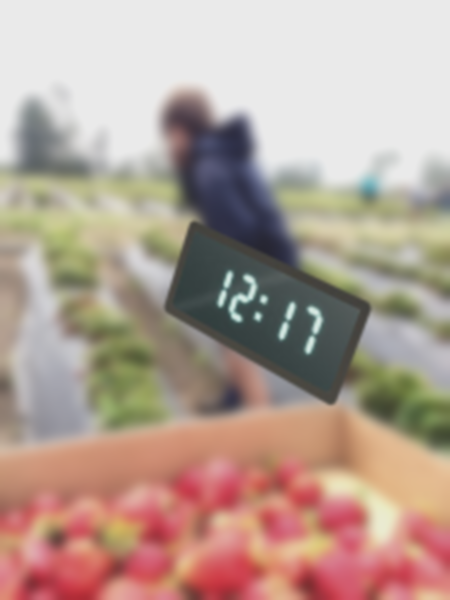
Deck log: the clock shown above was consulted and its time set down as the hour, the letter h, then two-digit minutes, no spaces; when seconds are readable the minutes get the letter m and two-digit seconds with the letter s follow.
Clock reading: 12h17
